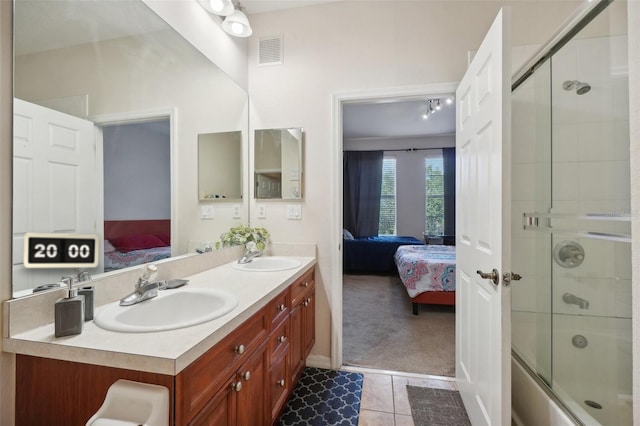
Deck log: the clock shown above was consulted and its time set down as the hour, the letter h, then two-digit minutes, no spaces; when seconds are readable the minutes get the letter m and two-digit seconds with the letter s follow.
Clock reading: 20h00
